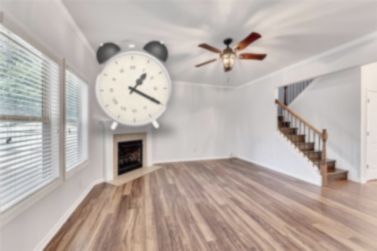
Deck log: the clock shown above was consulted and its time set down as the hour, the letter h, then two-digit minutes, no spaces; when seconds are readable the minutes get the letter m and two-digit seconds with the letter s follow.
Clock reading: 1h20
